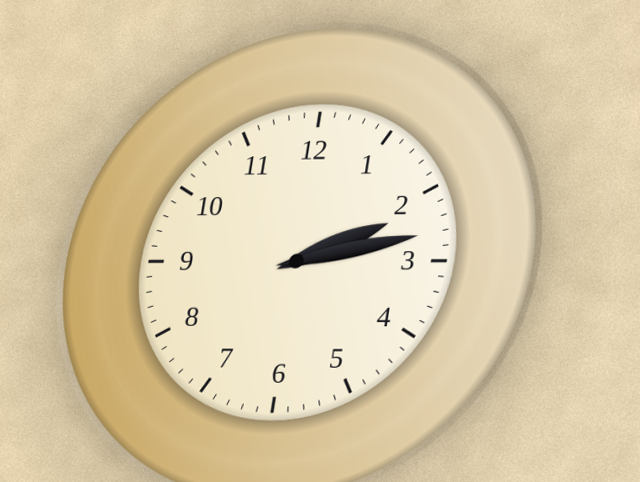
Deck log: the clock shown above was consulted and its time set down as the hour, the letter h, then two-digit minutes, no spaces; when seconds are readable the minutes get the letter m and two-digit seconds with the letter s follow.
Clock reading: 2h13
